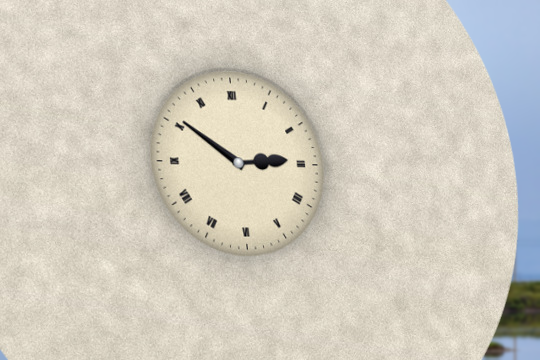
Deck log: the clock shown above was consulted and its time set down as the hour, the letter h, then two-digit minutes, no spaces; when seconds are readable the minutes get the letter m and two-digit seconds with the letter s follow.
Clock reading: 2h51
